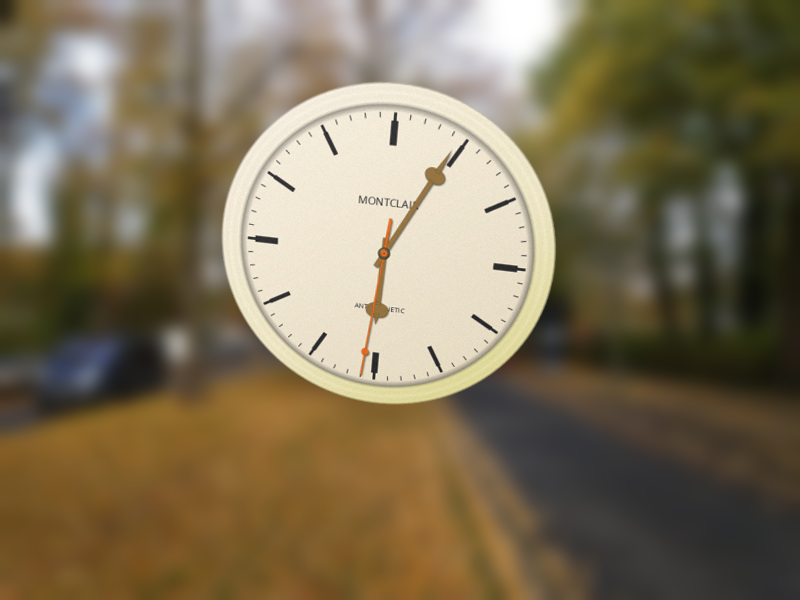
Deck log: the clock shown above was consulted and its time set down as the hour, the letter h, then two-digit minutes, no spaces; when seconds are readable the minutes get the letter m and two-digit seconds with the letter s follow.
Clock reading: 6h04m31s
